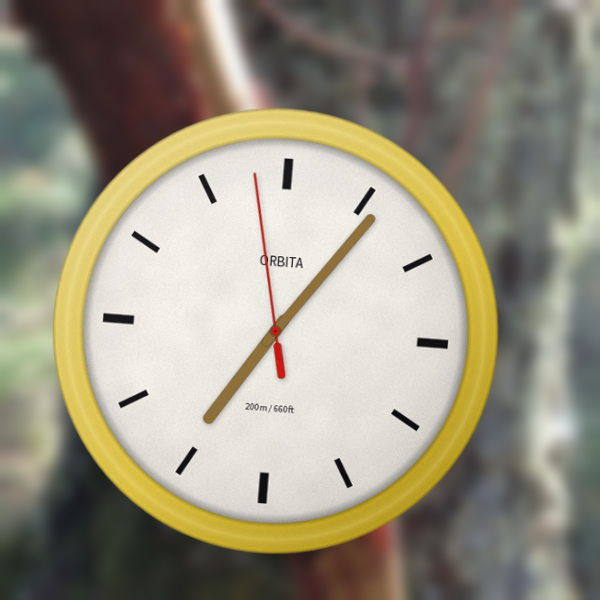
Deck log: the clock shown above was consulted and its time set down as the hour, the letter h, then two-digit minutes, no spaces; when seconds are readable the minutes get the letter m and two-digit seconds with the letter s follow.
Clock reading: 7h05m58s
